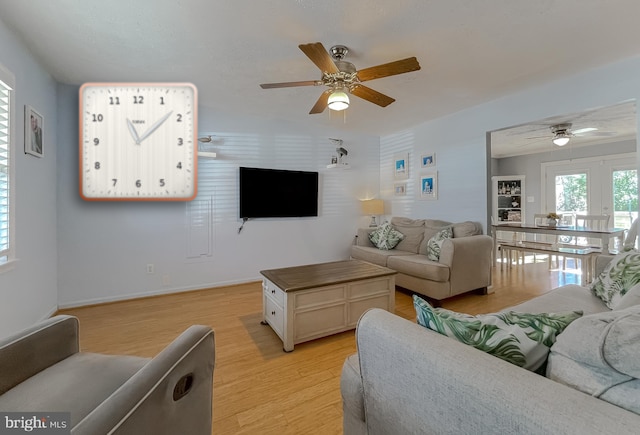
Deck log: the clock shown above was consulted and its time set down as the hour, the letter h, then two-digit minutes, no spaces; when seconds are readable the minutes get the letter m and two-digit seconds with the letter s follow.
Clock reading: 11h08
